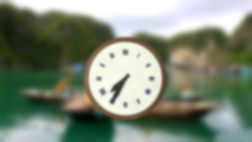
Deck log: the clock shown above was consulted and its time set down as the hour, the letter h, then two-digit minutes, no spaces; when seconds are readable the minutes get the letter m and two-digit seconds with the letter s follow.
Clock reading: 7h35
